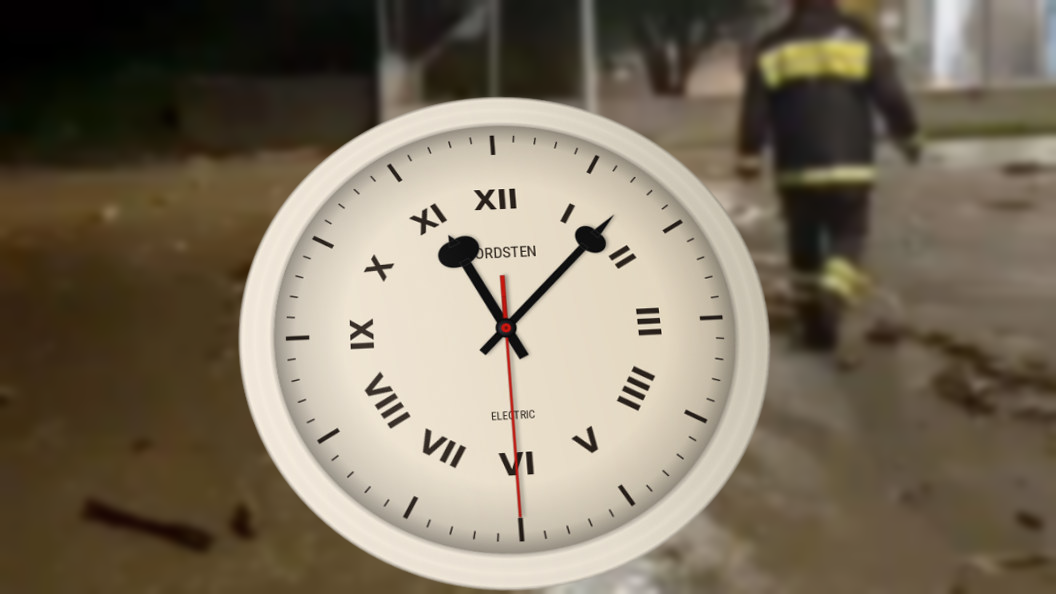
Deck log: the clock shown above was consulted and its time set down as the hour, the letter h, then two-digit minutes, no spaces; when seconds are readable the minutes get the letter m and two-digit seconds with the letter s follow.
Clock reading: 11h07m30s
